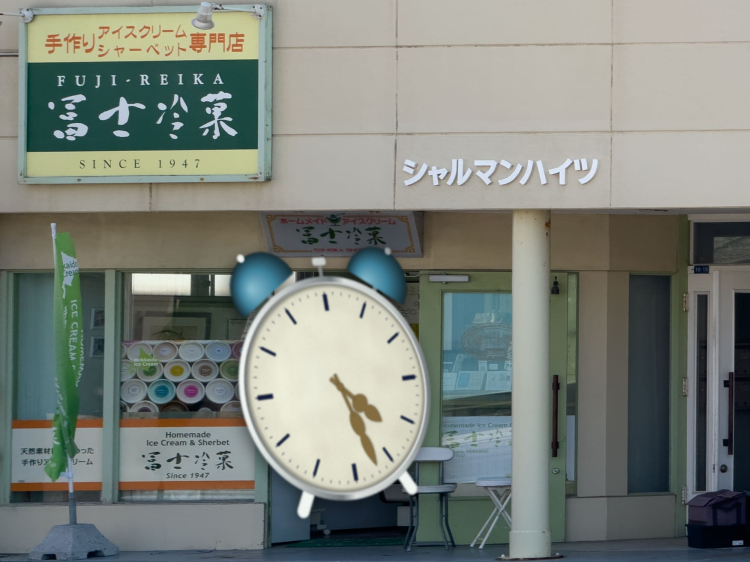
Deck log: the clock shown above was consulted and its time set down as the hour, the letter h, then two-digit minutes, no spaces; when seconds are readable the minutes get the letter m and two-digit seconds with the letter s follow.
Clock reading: 4h27
